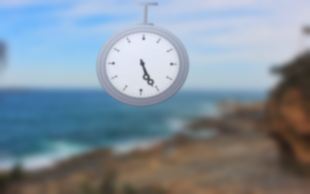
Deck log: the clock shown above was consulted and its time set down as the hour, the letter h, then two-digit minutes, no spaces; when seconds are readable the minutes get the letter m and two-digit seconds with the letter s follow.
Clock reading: 5h26
